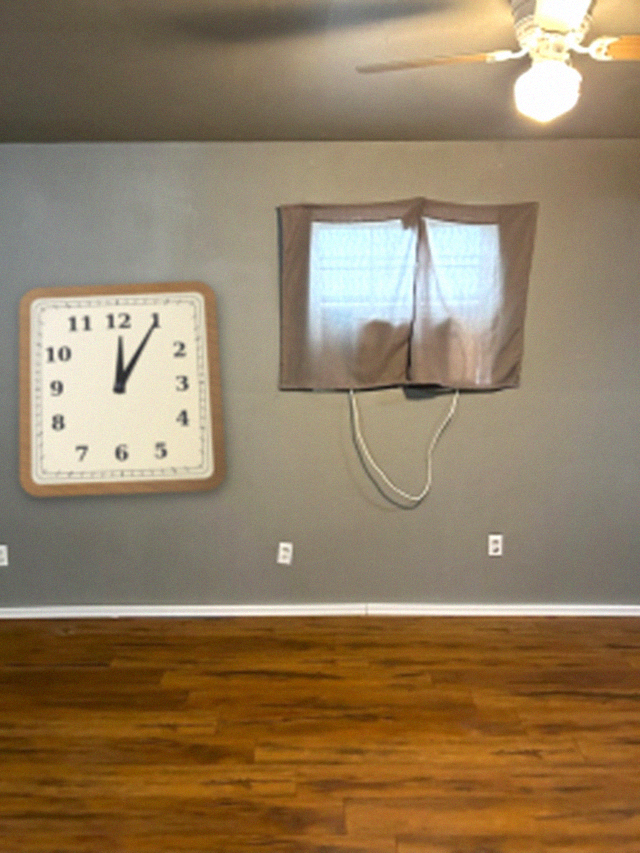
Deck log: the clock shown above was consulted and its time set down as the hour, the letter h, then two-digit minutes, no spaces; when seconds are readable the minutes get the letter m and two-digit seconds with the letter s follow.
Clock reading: 12h05
